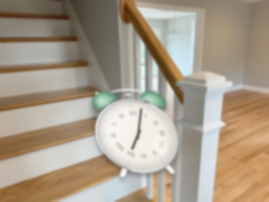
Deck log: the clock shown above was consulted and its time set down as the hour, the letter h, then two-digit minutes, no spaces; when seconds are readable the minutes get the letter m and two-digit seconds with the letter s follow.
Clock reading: 7h03
